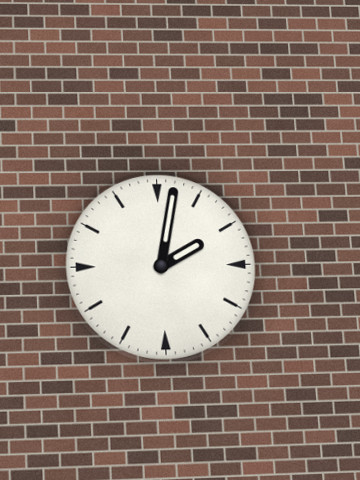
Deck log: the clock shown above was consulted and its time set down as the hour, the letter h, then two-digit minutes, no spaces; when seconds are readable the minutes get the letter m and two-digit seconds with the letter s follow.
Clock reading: 2h02
